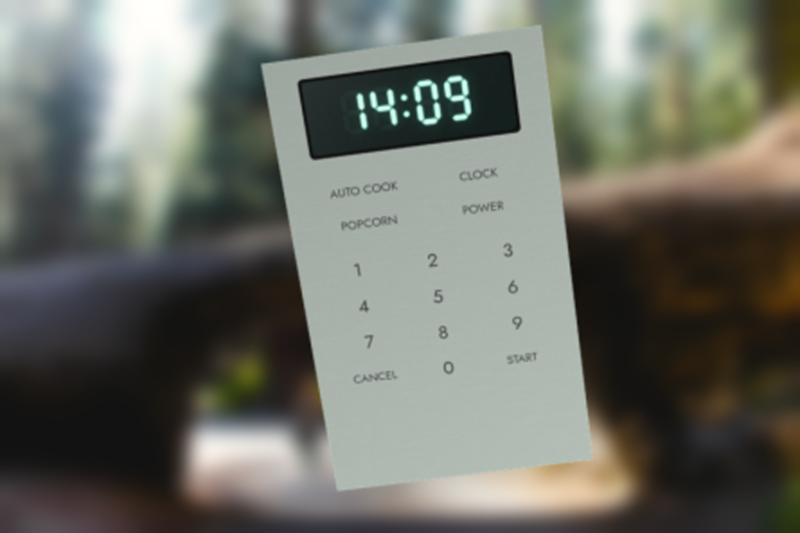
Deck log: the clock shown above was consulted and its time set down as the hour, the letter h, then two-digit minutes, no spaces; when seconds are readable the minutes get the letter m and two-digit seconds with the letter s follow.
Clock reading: 14h09
